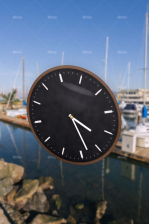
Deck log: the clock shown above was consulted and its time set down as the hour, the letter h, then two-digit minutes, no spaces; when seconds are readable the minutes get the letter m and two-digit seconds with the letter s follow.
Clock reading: 4h28
